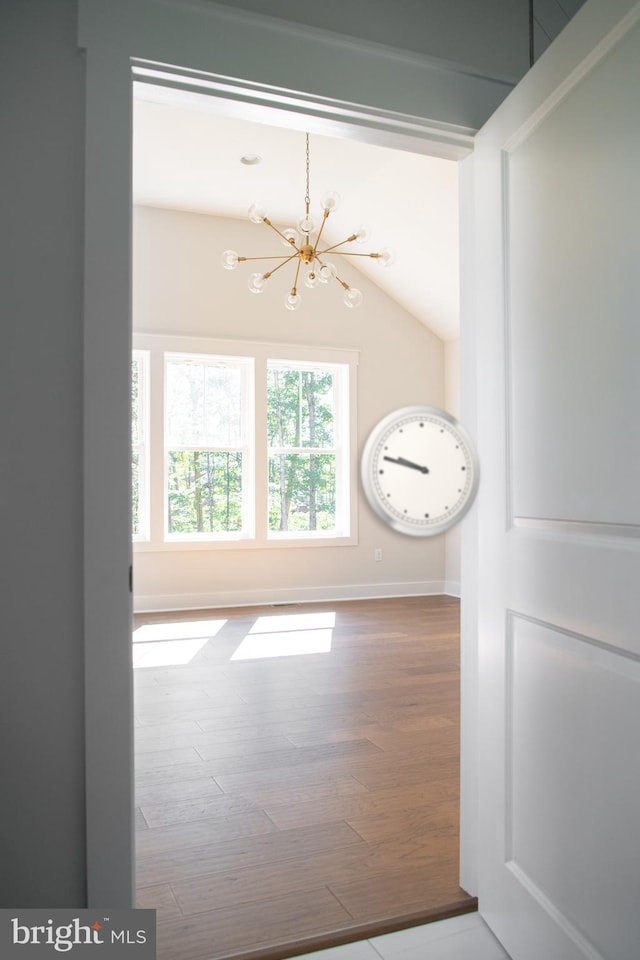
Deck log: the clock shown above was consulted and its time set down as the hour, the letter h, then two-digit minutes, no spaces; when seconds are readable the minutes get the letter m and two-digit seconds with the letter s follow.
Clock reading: 9h48
